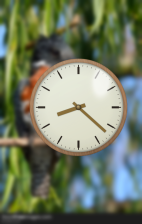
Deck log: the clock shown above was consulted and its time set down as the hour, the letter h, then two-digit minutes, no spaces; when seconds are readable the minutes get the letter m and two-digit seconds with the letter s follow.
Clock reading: 8h22
